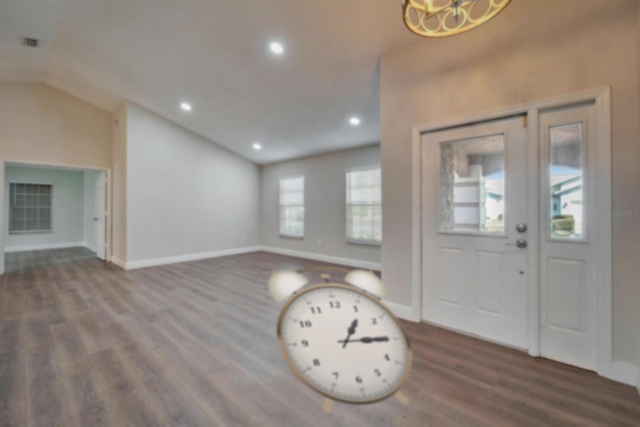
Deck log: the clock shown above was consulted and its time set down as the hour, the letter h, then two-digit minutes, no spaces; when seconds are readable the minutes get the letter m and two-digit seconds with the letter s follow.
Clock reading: 1h15
